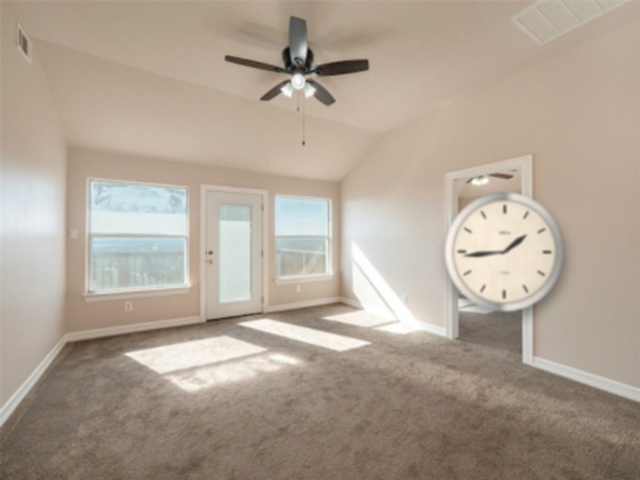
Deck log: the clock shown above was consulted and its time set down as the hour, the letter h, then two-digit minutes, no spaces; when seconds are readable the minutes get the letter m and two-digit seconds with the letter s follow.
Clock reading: 1h44
